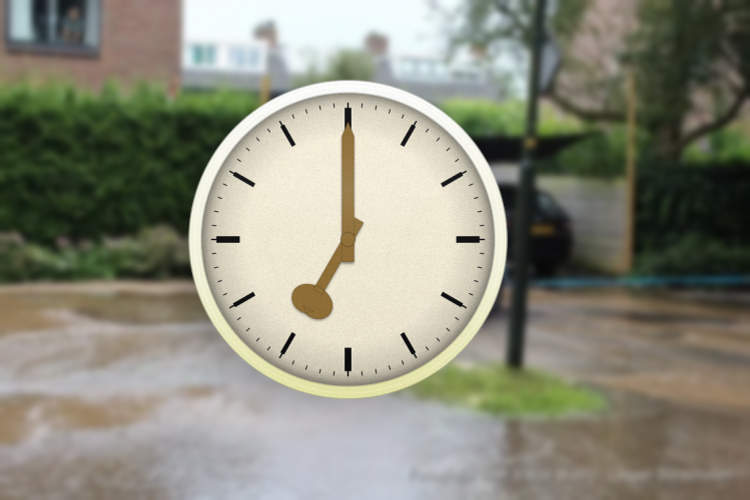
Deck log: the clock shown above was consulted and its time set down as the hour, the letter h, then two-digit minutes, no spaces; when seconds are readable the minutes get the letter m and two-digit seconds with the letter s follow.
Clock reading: 7h00
